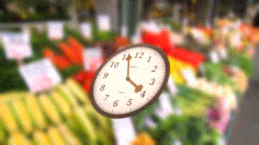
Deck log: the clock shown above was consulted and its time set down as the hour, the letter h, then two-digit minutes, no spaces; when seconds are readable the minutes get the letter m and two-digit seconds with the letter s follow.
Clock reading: 3h56
